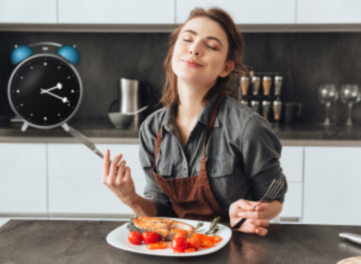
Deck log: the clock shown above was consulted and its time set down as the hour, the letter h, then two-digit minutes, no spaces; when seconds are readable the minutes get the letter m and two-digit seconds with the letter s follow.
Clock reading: 2h19
